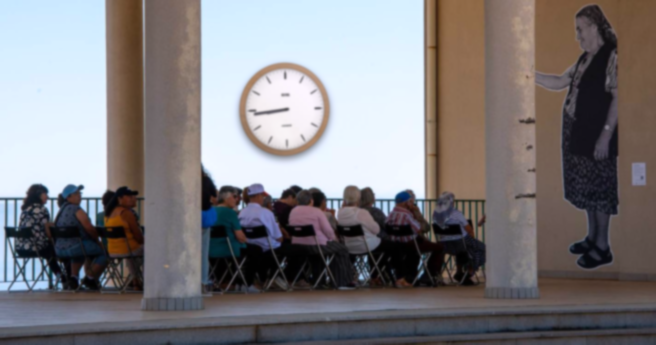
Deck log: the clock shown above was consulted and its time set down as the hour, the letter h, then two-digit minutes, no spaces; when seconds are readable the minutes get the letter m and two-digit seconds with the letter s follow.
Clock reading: 8h44
